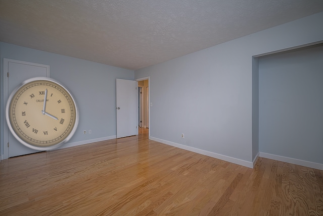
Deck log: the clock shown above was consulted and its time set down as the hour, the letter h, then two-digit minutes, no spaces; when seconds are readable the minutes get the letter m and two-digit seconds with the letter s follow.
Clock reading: 4h02
